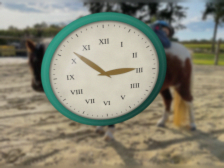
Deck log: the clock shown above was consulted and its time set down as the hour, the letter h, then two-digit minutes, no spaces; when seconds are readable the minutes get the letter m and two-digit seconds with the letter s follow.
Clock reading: 2h52
